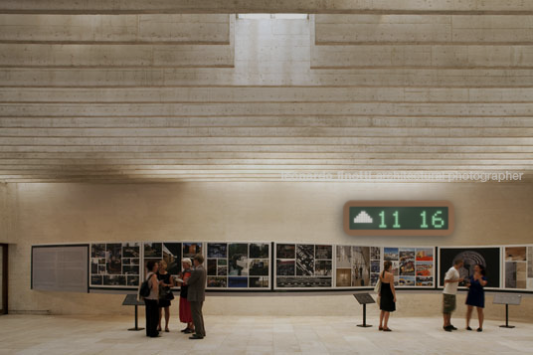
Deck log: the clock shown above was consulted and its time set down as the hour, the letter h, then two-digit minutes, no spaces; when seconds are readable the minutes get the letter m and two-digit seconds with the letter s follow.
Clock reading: 11h16
